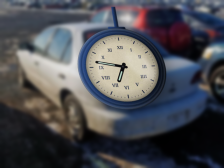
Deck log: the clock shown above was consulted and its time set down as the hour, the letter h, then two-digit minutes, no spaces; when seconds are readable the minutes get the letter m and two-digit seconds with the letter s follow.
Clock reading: 6h47
